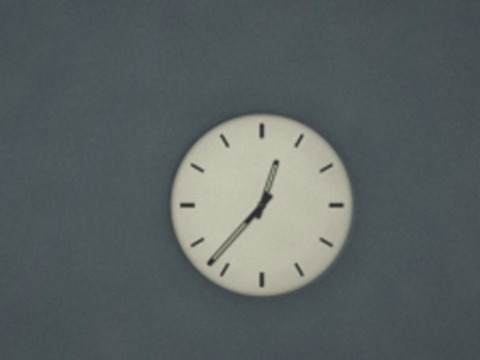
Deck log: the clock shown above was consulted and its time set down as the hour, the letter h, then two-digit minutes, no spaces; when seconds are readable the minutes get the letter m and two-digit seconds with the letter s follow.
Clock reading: 12h37
